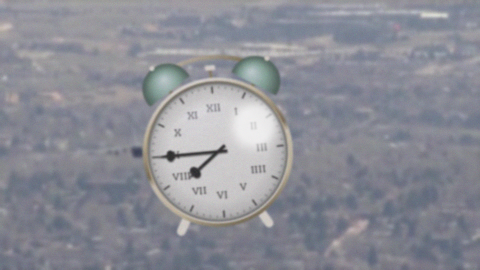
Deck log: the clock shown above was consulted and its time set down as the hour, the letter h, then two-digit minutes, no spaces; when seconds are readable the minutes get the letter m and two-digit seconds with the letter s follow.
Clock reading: 7h45
